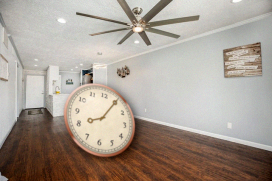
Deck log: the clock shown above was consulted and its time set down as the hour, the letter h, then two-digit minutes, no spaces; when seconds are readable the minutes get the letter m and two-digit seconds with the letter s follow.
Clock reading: 8h05
